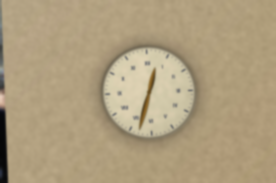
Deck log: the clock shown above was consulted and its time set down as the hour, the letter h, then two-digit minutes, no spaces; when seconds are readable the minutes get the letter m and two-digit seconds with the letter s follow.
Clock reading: 12h33
